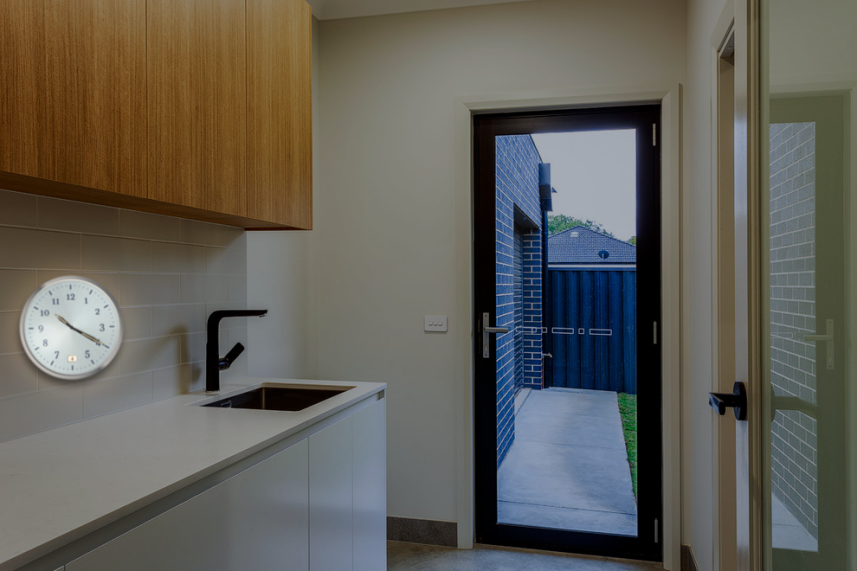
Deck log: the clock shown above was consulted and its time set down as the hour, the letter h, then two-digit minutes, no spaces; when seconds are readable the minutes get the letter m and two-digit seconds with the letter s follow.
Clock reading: 10h20
